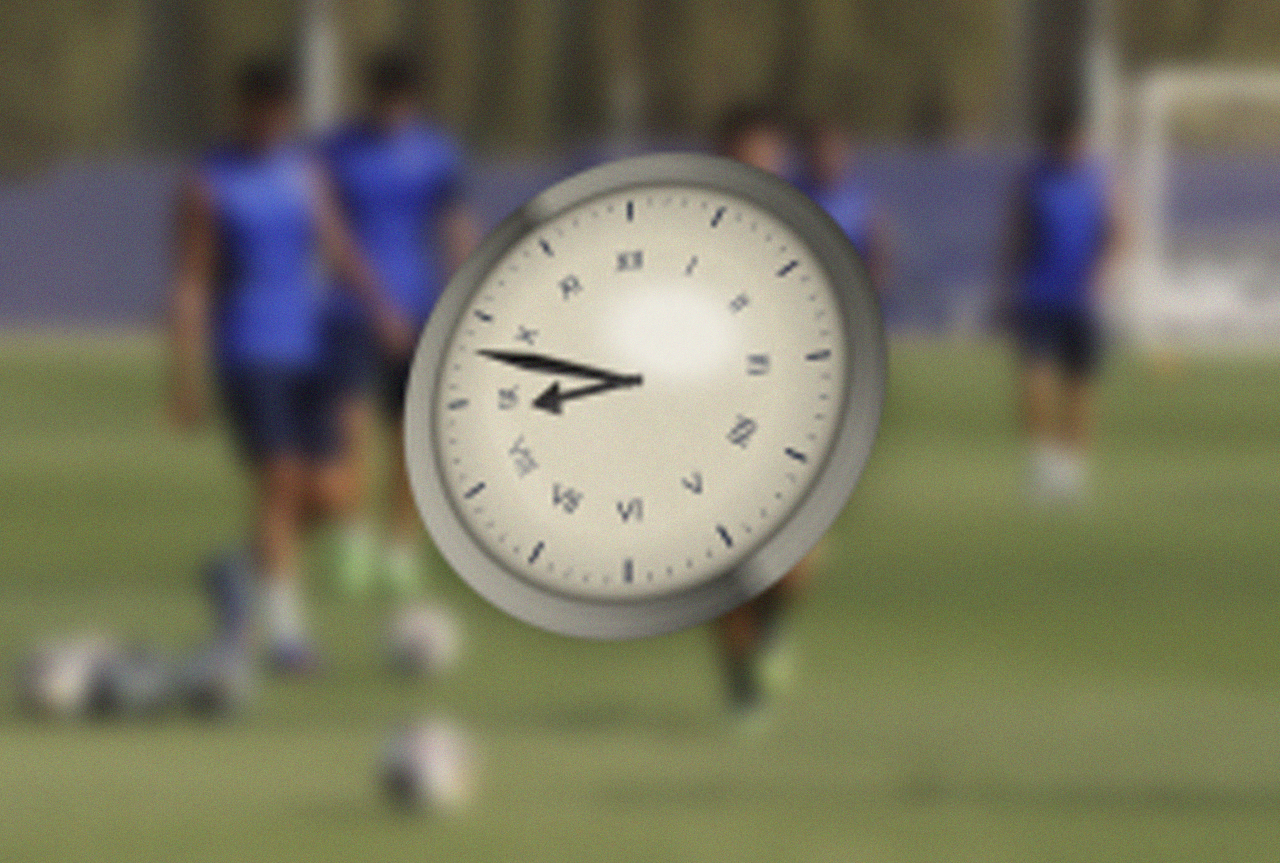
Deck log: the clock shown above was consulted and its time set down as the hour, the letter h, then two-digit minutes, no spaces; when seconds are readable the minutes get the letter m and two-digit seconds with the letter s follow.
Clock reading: 8h48
